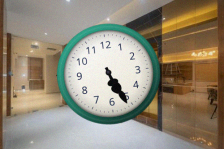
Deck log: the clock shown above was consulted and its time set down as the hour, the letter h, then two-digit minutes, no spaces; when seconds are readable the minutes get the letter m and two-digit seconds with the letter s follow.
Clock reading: 5h26
